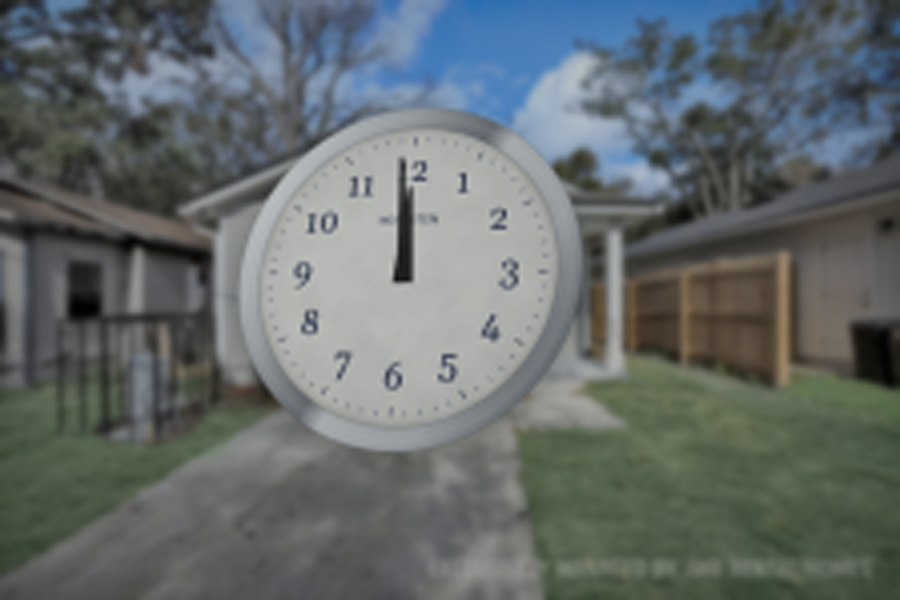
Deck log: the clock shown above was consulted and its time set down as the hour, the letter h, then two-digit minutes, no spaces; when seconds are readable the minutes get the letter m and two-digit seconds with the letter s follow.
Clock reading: 11h59
